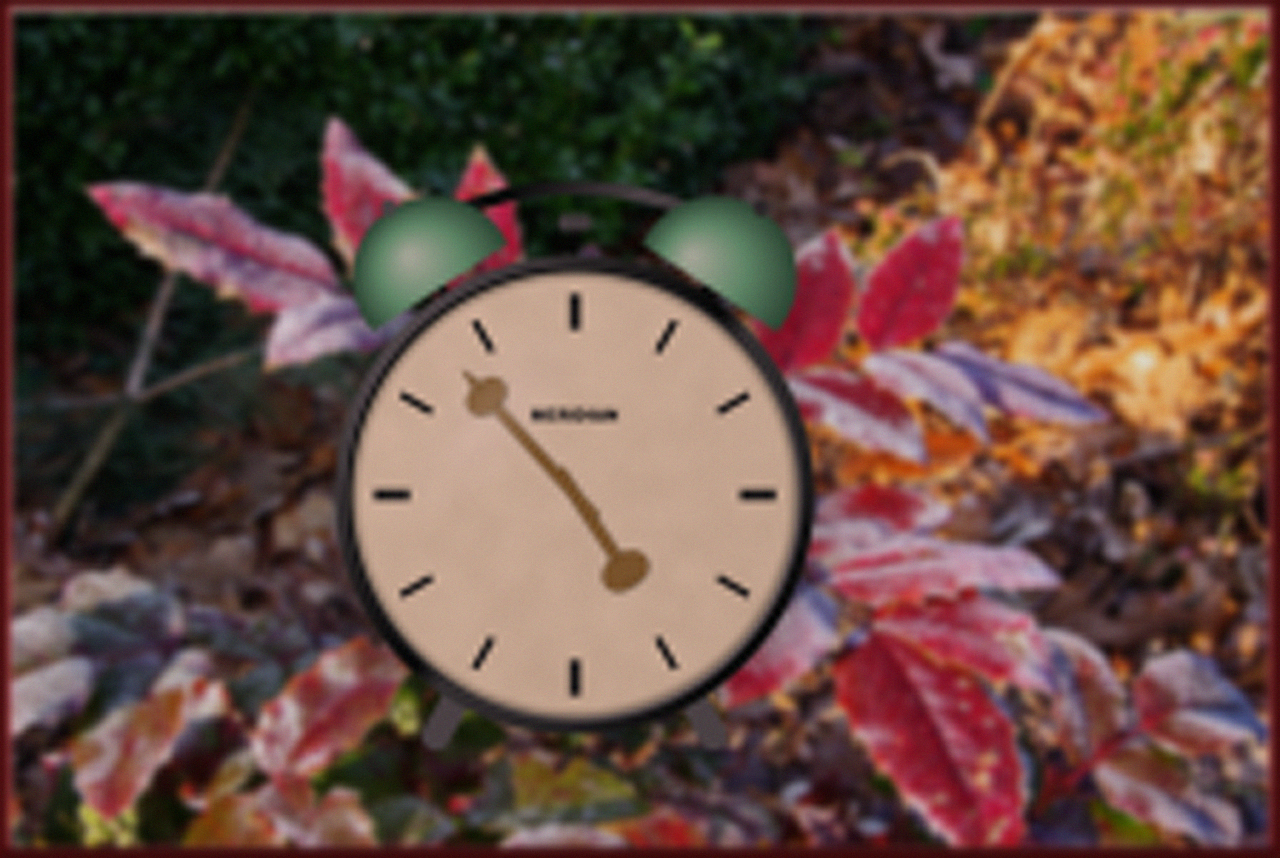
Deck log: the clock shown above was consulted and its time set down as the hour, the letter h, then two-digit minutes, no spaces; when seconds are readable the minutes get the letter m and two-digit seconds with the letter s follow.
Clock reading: 4h53
